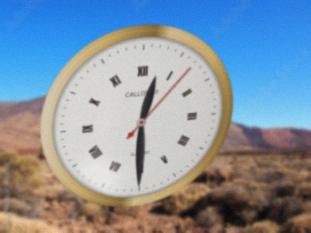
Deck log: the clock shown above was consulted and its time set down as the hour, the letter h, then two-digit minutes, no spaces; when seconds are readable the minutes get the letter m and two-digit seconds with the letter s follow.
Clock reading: 12h30m07s
